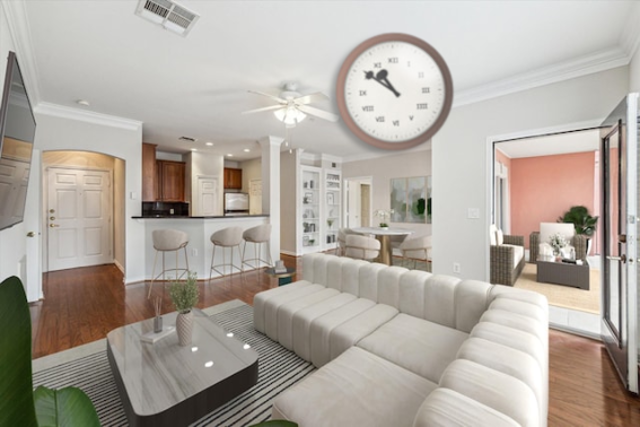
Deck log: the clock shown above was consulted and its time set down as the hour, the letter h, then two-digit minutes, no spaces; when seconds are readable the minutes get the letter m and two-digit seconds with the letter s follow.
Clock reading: 10h51
